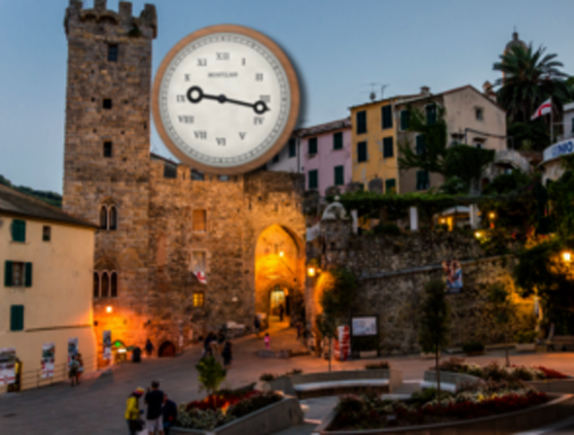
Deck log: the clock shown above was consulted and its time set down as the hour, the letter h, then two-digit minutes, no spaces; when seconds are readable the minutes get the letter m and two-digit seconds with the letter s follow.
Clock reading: 9h17
